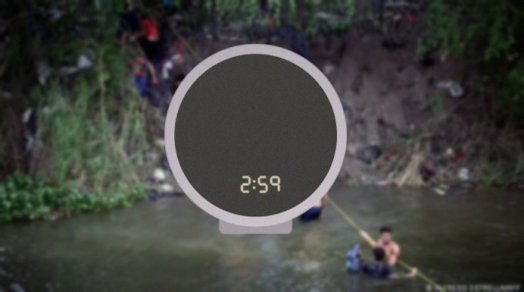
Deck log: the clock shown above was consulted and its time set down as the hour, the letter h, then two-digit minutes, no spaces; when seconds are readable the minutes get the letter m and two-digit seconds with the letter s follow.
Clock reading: 2h59
